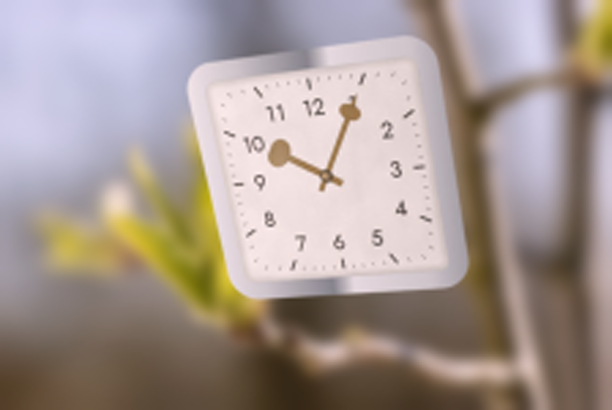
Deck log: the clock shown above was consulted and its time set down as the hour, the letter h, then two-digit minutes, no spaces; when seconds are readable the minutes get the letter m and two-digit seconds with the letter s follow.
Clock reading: 10h05
